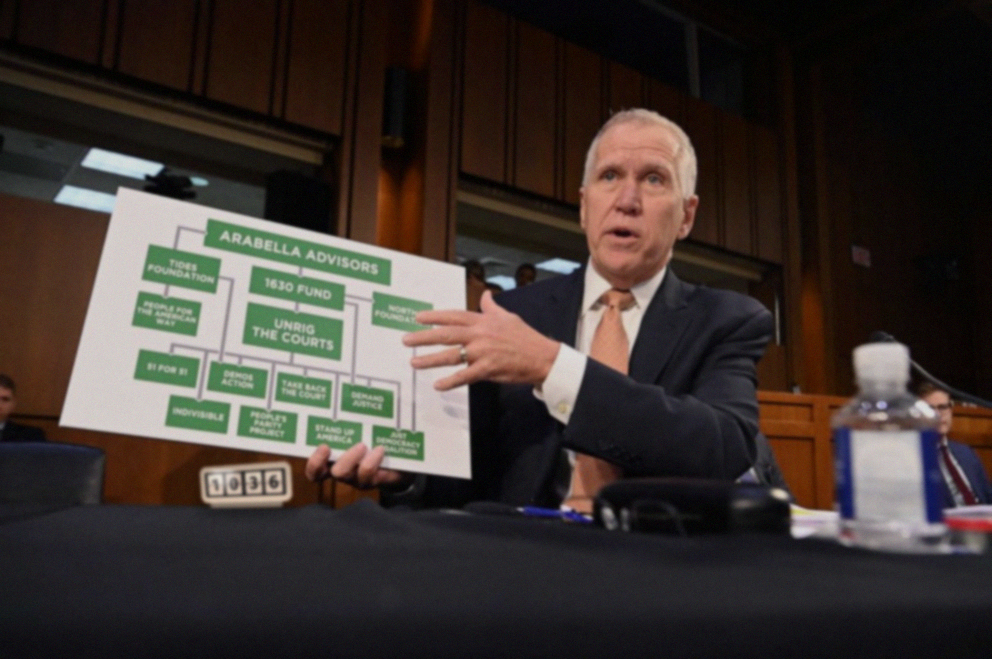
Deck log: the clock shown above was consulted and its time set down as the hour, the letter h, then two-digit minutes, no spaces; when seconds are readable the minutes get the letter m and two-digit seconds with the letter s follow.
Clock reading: 10h36
